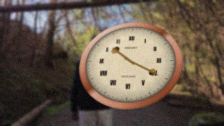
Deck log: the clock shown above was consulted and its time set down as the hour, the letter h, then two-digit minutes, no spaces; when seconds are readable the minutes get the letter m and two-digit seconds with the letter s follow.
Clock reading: 10h20
